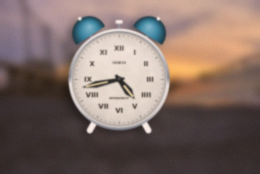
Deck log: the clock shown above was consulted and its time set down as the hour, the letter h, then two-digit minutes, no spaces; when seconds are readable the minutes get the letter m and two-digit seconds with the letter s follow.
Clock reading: 4h43
